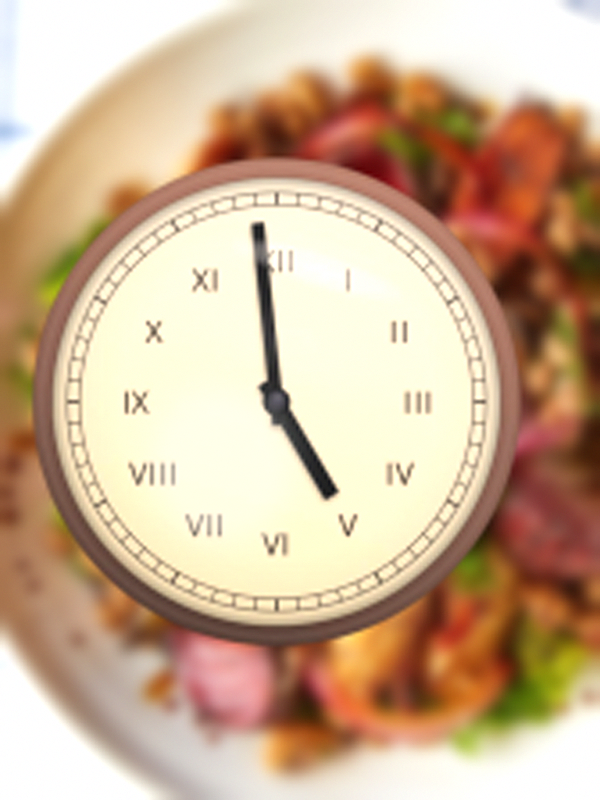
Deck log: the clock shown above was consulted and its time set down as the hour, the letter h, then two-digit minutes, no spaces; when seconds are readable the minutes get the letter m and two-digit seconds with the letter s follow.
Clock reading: 4h59
